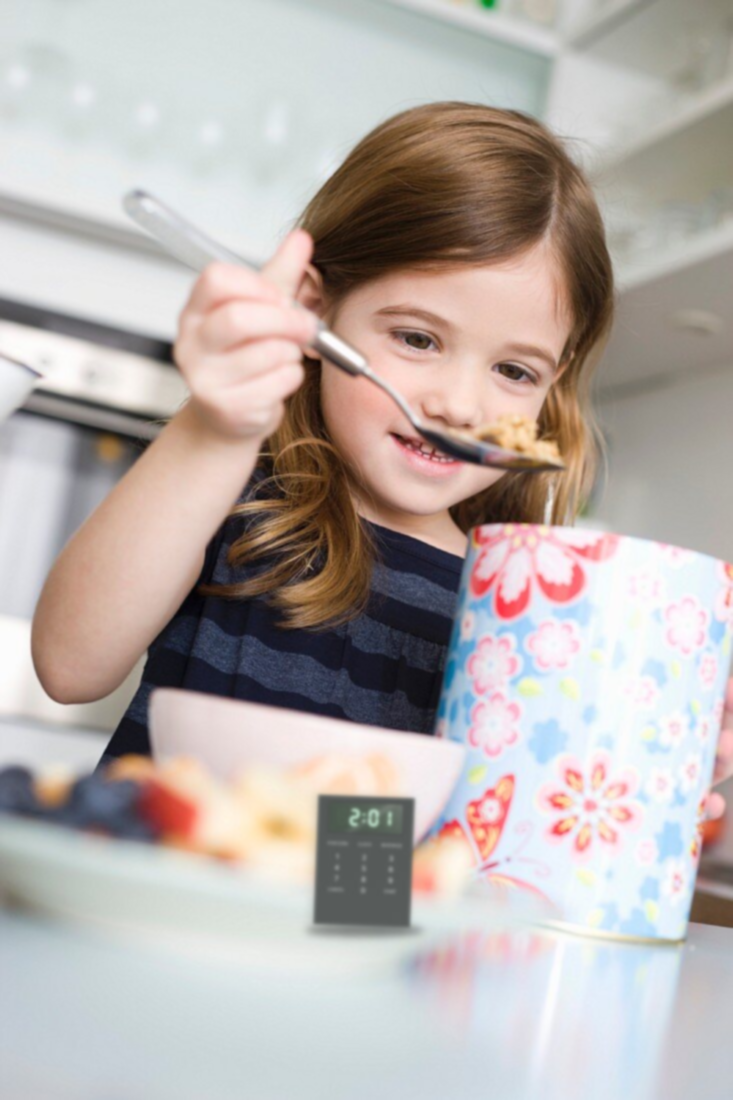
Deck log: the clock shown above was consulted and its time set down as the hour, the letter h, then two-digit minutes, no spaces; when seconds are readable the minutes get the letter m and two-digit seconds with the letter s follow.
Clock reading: 2h01
